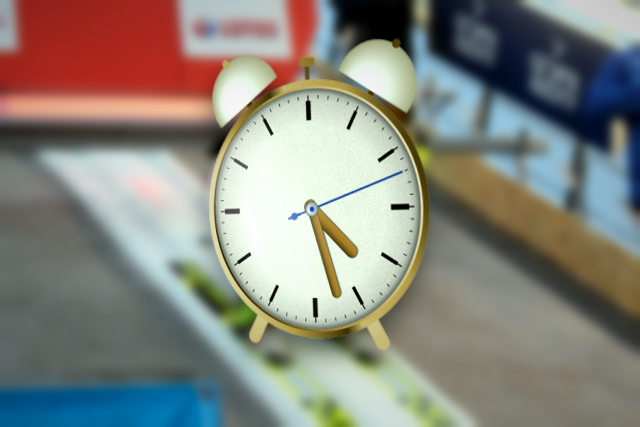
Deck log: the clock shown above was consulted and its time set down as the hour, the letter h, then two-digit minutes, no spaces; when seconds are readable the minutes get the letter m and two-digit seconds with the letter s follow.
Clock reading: 4h27m12s
